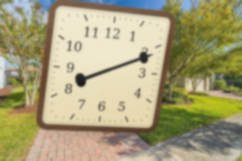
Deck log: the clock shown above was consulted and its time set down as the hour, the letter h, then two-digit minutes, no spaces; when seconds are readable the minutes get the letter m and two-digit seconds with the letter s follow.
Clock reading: 8h11
